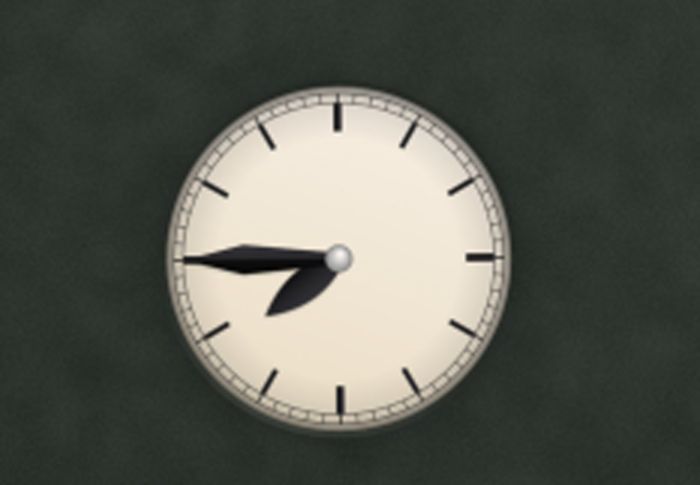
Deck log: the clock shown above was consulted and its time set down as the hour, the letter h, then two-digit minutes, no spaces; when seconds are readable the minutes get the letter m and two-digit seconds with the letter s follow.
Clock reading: 7h45
